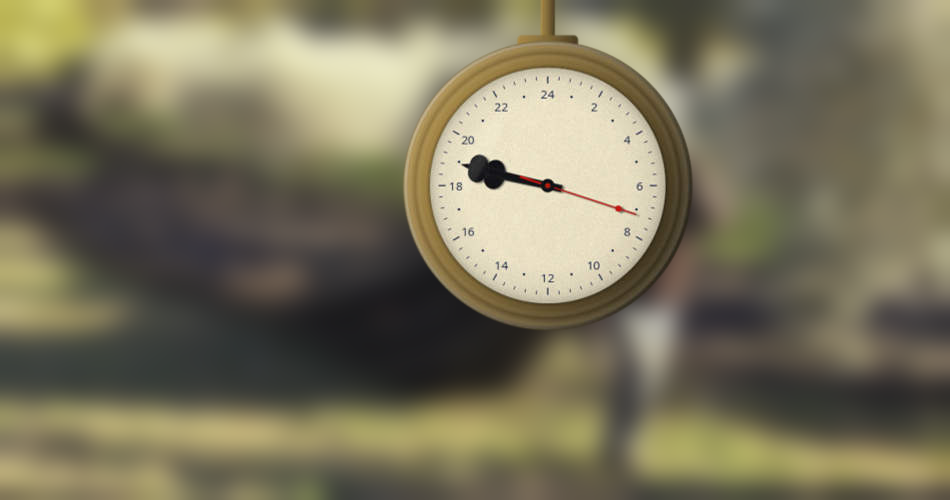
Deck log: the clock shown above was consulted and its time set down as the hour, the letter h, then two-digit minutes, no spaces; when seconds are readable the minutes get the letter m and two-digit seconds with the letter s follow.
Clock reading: 18h47m18s
